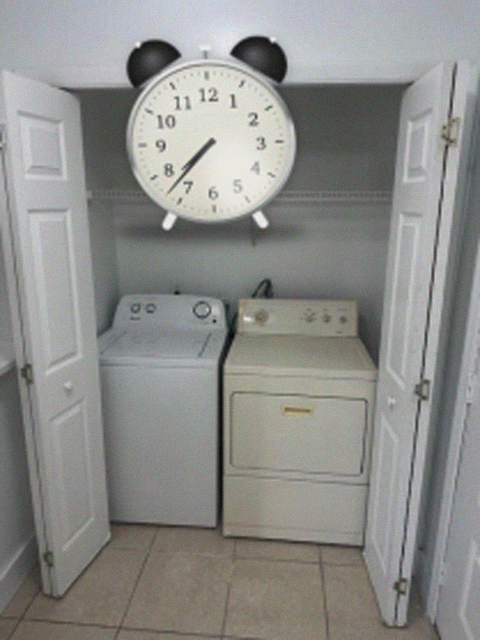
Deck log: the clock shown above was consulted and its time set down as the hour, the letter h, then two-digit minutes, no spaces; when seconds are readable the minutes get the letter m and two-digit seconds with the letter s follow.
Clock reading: 7h37
